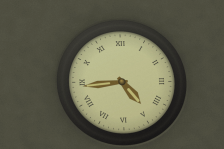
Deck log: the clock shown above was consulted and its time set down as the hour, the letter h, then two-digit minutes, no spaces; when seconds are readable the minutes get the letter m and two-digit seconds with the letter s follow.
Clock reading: 4h44
